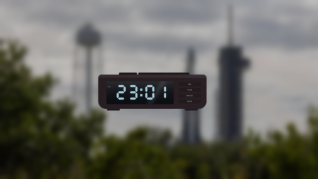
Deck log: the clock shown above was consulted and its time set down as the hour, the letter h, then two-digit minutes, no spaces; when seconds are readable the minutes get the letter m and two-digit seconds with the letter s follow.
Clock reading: 23h01
